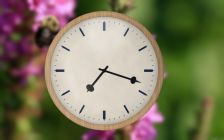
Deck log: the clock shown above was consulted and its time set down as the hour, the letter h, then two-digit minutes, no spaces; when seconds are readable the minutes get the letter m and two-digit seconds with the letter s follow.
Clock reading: 7h18
